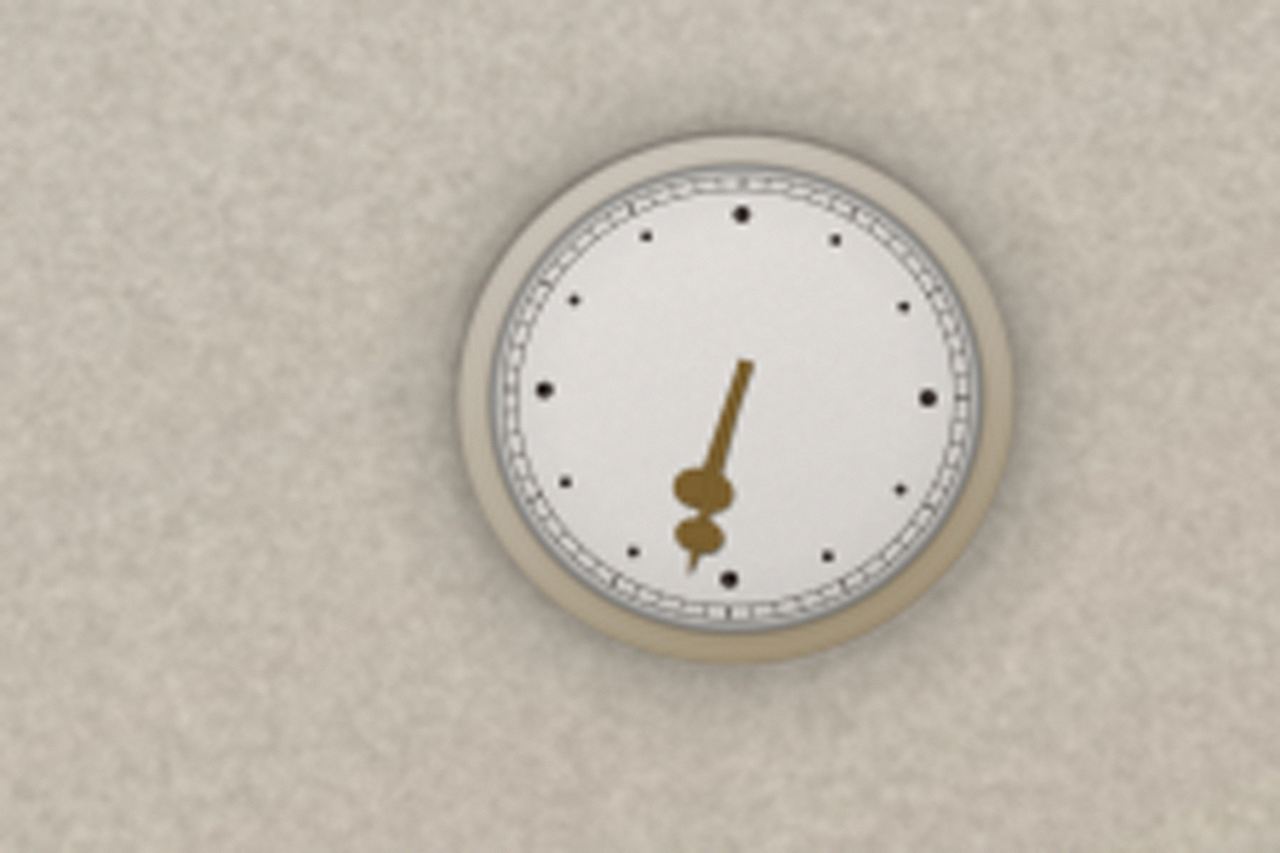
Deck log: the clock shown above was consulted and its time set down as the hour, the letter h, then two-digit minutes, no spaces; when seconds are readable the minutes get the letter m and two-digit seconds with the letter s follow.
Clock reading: 6h32
